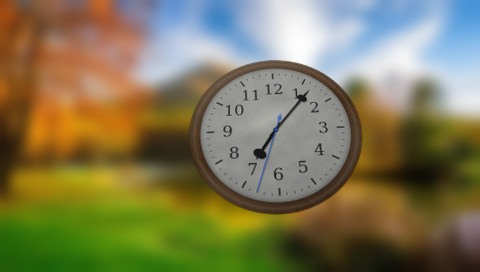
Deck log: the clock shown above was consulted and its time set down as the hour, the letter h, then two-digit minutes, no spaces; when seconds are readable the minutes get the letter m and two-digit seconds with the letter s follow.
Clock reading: 7h06m33s
